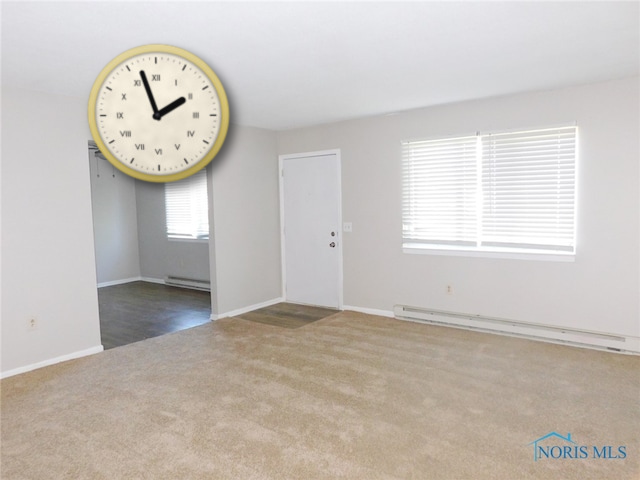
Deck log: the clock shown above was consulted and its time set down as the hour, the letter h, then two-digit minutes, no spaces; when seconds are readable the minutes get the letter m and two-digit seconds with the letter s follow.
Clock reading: 1h57
